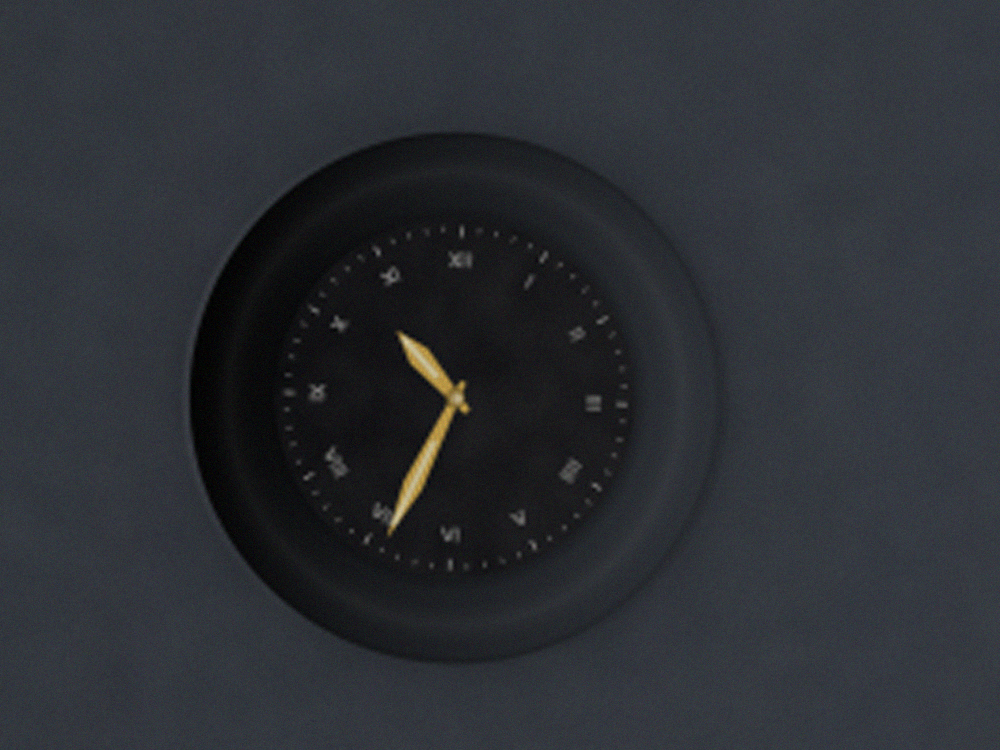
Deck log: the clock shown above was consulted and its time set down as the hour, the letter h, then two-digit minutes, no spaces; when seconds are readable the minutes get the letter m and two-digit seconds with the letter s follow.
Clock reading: 10h34
